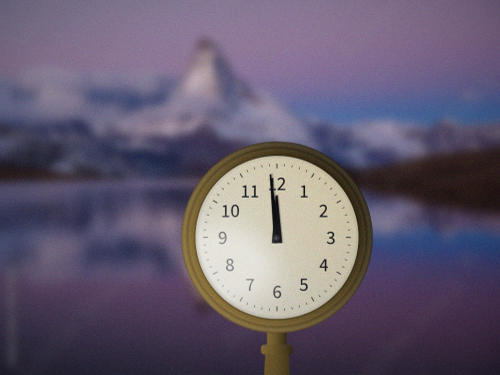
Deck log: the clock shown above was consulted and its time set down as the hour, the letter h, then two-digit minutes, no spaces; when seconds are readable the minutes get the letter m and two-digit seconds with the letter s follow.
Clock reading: 11h59
